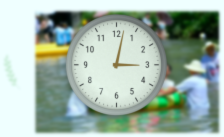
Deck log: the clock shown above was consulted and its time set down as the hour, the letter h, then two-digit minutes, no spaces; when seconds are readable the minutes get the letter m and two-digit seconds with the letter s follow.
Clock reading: 3h02
